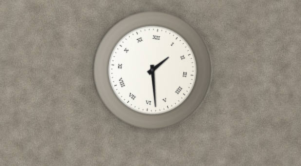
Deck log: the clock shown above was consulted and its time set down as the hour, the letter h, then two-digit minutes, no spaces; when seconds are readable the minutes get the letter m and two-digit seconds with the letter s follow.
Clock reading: 1h28
